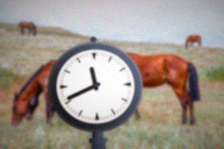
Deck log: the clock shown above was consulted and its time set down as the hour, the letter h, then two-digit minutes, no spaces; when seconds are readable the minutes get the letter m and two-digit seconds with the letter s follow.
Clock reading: 11h41
